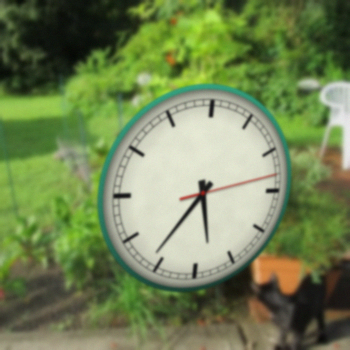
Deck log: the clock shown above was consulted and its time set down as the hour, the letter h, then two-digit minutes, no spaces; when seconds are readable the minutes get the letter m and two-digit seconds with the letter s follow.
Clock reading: 5h36m13s
